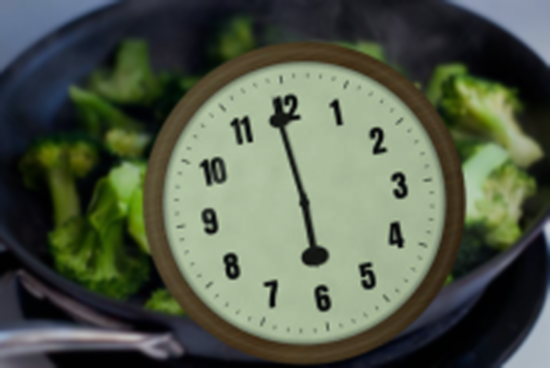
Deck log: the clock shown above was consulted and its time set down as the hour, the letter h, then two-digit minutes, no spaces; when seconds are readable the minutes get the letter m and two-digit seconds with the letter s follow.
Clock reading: 5h59
